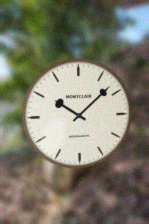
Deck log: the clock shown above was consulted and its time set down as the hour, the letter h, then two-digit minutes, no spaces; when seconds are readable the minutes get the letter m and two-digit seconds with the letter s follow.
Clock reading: 10h08
